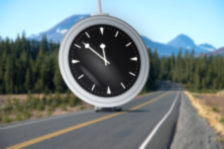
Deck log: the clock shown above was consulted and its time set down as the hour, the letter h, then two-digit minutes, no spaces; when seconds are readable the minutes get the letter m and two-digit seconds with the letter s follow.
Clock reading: 11h52
